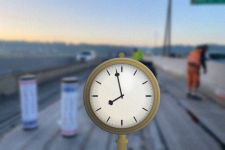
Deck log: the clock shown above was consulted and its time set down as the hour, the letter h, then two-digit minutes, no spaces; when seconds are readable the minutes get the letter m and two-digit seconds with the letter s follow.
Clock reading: 7h58
